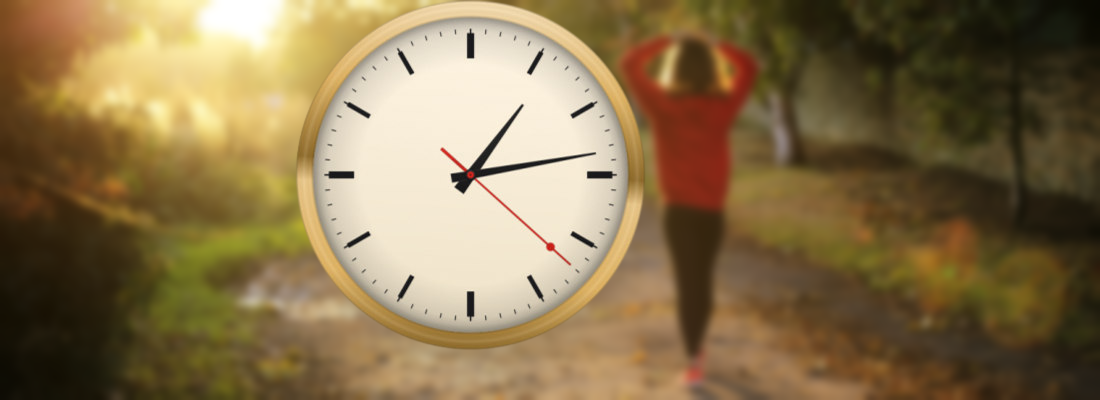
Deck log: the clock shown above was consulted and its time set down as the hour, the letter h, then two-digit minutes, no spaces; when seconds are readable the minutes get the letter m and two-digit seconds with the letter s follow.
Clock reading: 1h13m22s
